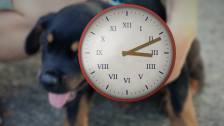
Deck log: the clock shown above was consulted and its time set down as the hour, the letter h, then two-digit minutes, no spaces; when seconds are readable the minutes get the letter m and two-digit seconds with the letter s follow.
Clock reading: 3h11
